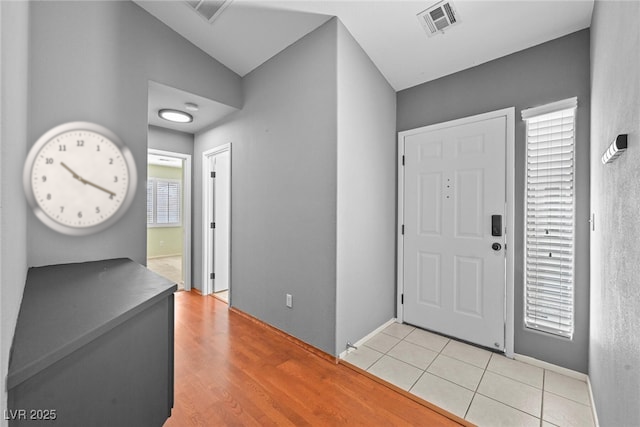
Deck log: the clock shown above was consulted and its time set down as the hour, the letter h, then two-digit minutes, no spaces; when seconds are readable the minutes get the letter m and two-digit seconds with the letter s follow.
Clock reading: 10h19
